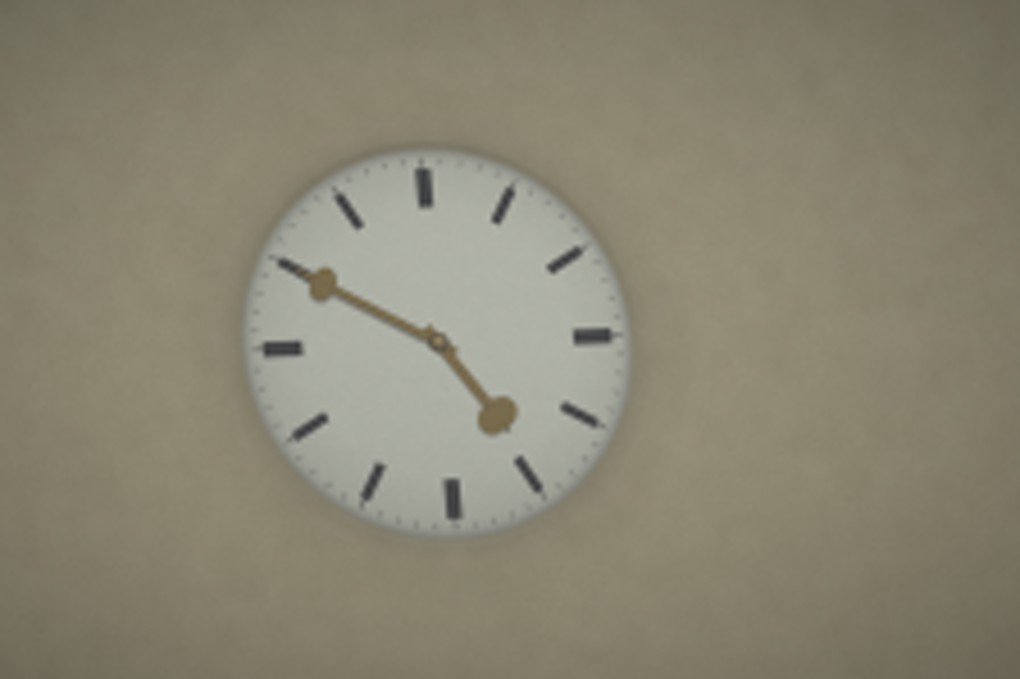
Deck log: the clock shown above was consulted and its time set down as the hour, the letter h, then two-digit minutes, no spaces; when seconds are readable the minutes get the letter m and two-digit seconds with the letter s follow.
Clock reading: 4h50
